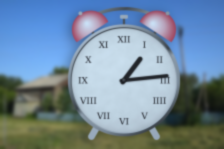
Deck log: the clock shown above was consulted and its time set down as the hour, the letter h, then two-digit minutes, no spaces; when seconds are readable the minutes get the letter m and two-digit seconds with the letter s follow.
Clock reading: 1h14
